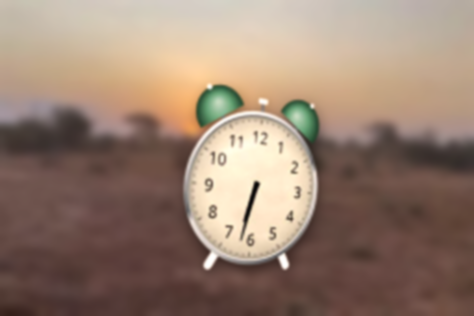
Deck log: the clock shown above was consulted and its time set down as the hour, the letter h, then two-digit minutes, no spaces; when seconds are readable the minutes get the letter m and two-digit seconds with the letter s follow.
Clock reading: 6h32
